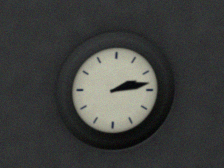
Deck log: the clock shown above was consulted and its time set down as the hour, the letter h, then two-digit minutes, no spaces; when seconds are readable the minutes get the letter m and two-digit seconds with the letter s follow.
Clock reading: 2h13
